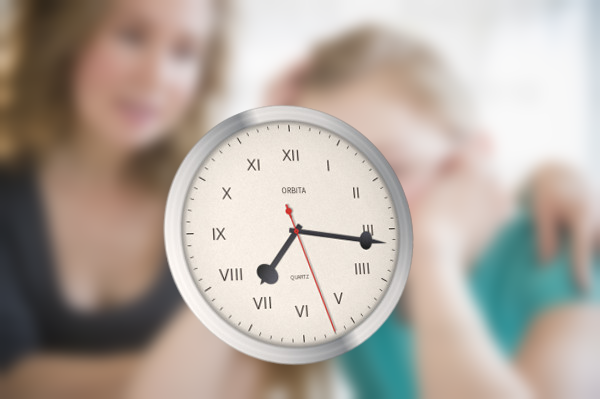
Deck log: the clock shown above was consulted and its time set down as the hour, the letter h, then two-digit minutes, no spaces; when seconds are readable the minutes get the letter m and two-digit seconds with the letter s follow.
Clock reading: 7h16m27s
